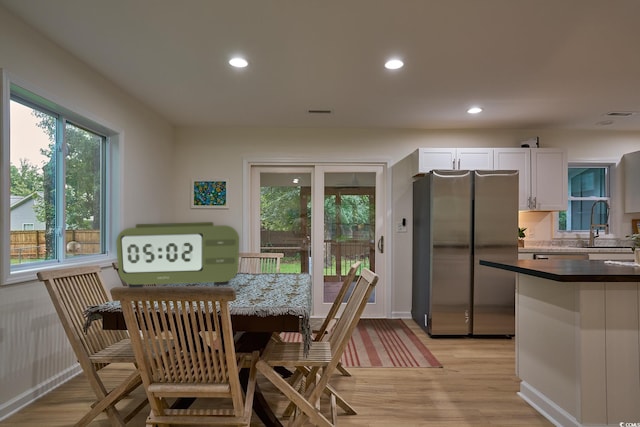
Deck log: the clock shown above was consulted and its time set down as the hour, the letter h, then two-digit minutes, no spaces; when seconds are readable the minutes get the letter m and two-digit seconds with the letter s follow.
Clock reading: 5h02
